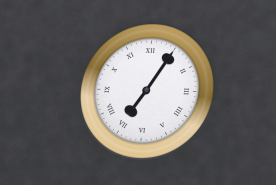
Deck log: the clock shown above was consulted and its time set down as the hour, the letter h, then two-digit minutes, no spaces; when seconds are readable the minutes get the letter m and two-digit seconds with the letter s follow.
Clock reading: 7h05
